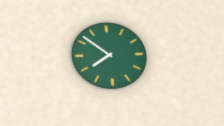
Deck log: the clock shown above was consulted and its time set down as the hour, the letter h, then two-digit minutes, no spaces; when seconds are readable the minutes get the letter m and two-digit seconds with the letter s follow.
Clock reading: 7h52
